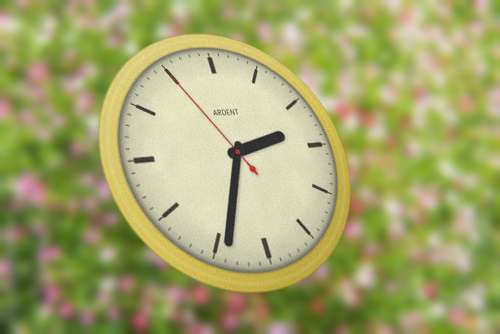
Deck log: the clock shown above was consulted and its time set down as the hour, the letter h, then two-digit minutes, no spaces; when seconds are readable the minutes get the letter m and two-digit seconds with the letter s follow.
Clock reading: 2h33m55s
